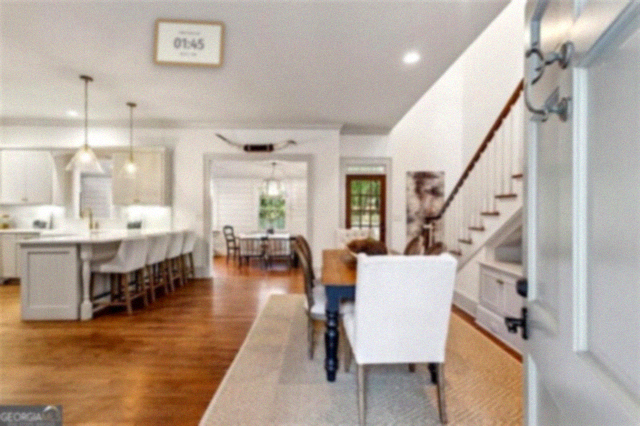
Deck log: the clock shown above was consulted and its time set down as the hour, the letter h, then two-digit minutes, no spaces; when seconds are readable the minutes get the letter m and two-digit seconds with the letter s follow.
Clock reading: 1h45
